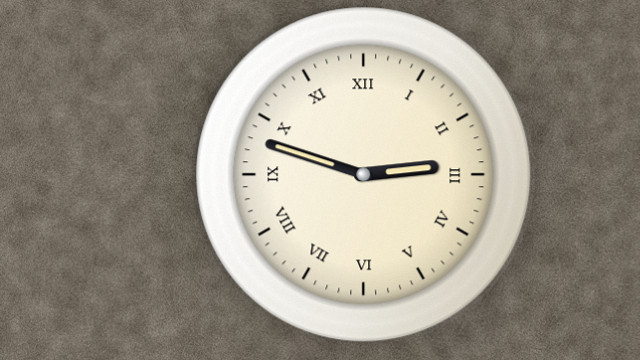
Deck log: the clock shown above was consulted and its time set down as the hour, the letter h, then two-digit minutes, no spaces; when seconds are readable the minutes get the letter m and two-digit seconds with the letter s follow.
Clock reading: 2h48
